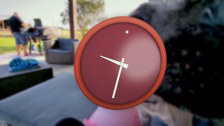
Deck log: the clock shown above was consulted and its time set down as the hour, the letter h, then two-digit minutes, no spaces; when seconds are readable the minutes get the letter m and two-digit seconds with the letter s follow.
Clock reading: 9h31
